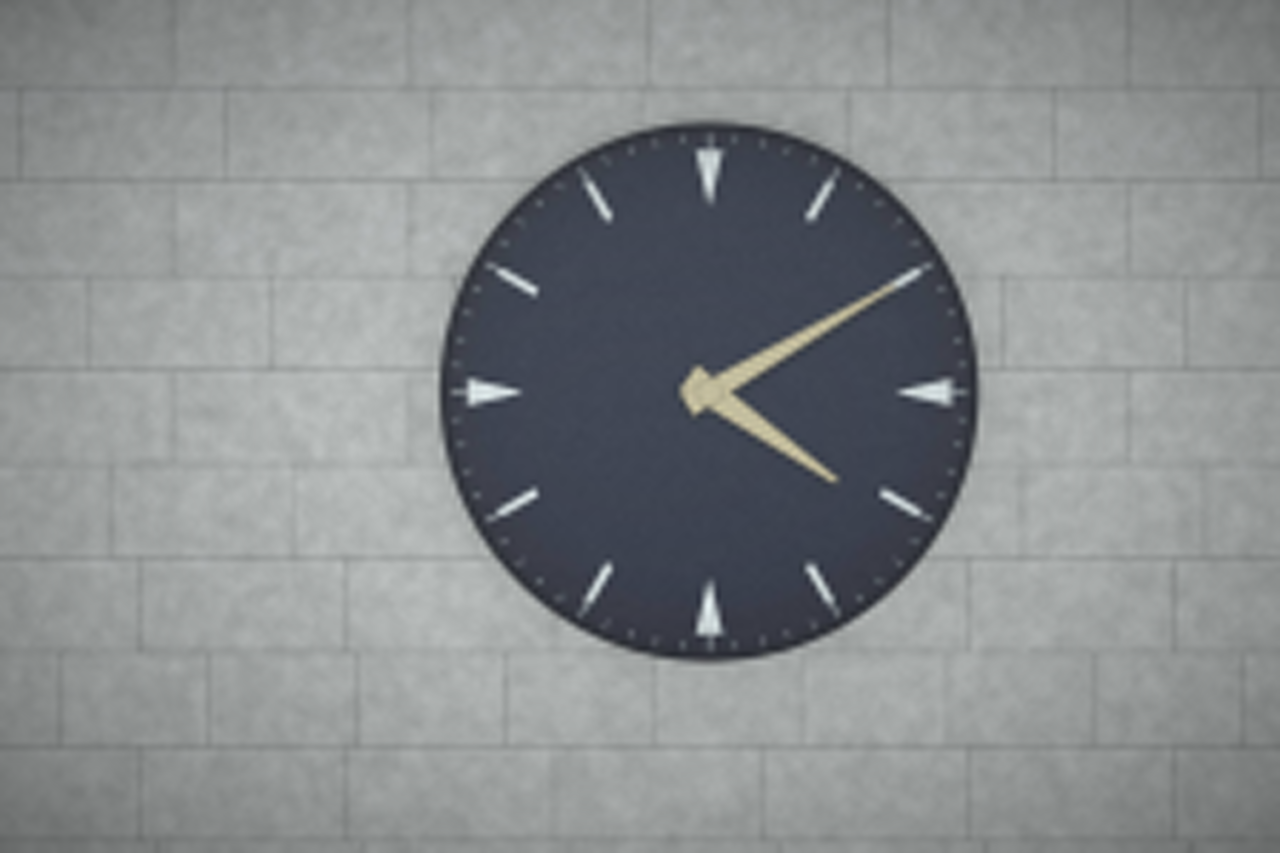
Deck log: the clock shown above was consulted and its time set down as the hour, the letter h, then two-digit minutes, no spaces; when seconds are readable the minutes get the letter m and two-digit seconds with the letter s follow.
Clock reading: 4h10
